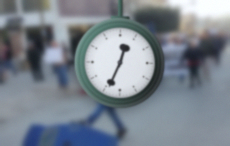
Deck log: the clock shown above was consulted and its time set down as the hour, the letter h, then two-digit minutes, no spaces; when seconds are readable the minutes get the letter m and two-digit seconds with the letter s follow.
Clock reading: 12h34
